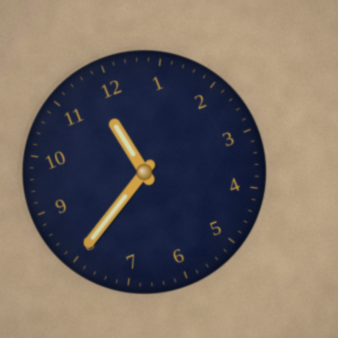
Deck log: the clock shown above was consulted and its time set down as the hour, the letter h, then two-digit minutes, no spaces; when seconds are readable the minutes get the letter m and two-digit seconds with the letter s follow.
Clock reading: 11h40
